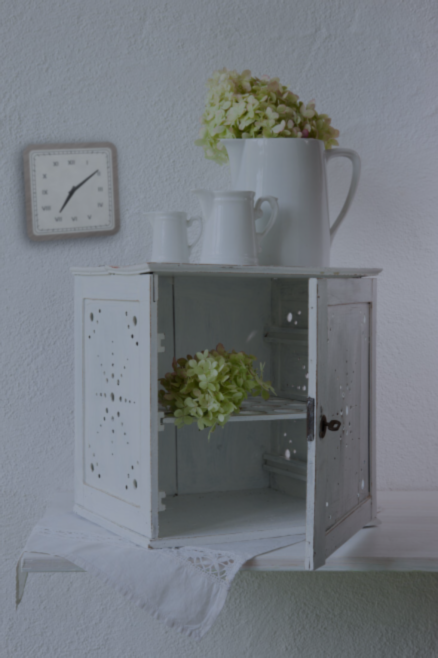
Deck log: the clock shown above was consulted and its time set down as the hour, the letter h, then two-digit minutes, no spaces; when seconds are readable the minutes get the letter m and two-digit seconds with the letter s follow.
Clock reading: 7h09
